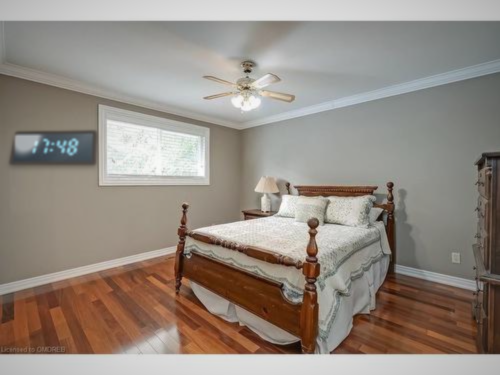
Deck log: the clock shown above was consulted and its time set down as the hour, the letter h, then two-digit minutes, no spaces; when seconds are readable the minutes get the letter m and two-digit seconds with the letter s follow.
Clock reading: 17h48
